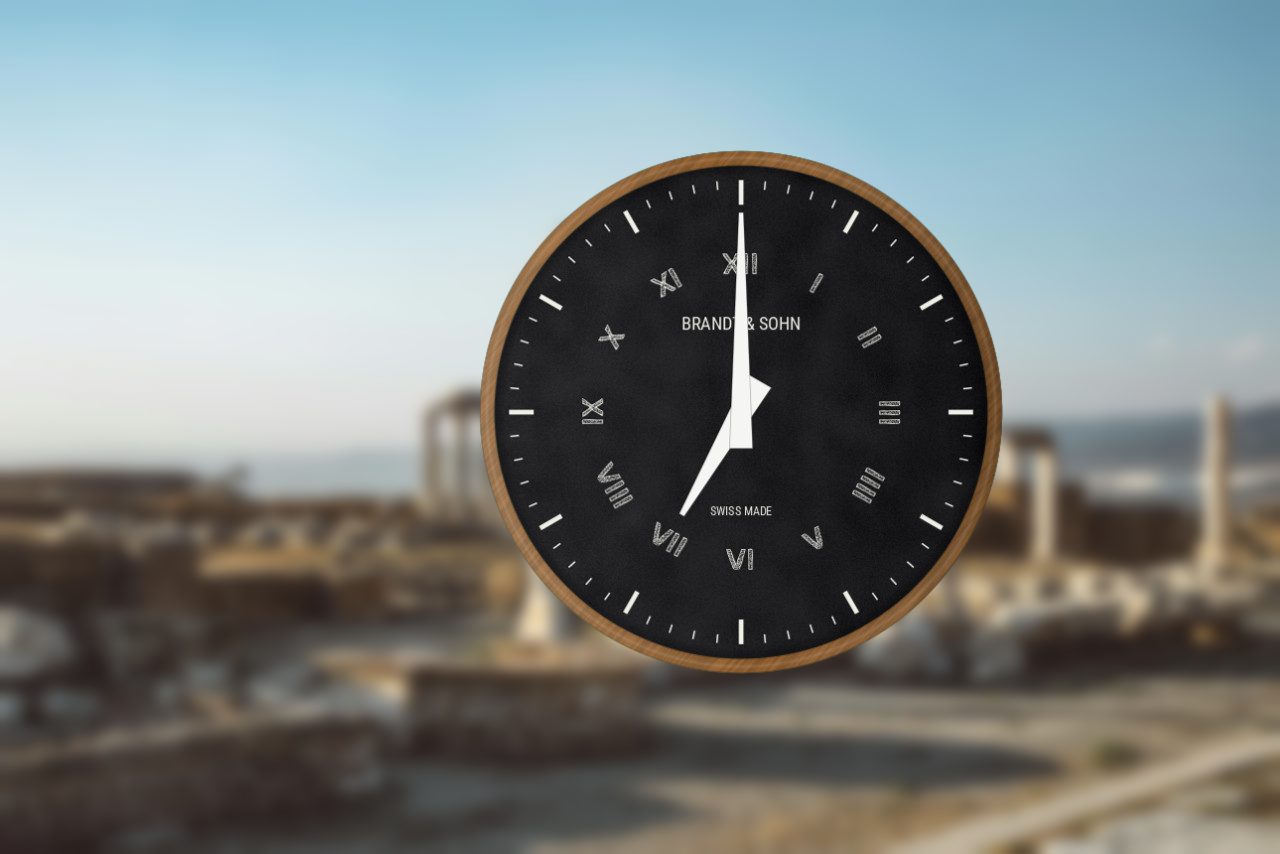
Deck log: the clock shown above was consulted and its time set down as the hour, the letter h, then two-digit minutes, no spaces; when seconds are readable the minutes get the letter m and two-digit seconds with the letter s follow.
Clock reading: 7h00
